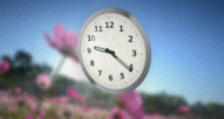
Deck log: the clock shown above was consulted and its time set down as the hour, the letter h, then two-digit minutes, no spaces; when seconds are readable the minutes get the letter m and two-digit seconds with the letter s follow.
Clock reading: 9h21
